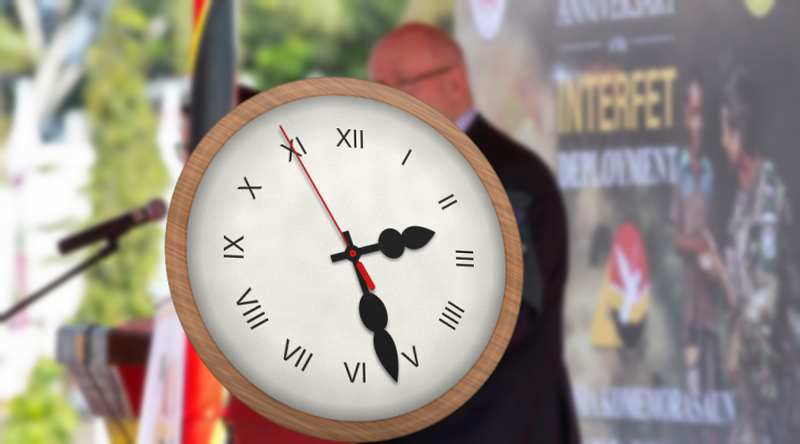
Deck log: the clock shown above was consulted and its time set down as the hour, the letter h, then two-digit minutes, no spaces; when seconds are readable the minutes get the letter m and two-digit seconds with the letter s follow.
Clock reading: 2h26m55s
